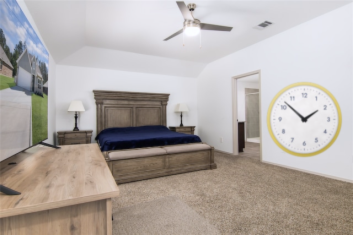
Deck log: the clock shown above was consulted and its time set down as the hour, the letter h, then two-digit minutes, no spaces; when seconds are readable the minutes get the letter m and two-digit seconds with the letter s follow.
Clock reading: 1h52
